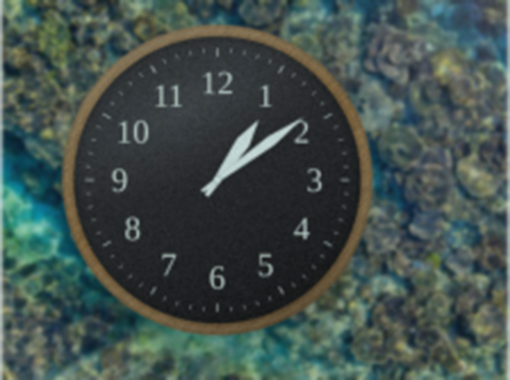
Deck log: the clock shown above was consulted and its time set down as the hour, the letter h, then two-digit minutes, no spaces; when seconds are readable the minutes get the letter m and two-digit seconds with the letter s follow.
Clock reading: 1h09
